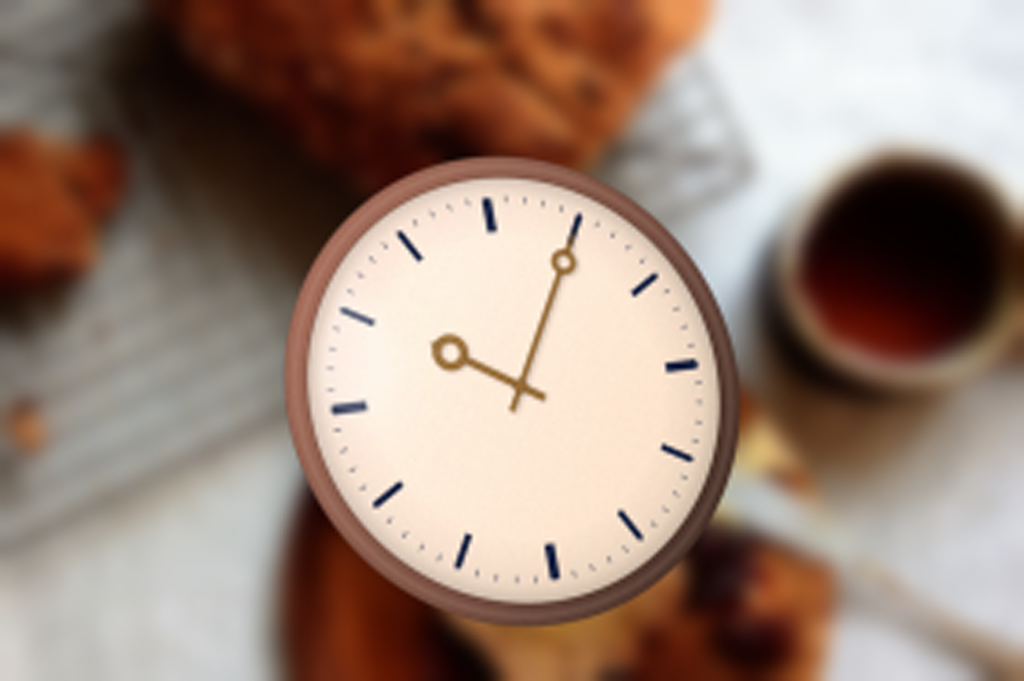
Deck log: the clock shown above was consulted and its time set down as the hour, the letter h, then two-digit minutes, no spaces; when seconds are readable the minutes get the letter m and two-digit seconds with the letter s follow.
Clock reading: 10h05
